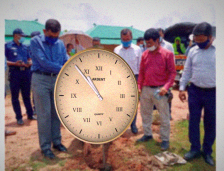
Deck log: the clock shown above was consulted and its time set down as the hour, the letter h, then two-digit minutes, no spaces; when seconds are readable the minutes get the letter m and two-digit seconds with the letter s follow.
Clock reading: 10h53
